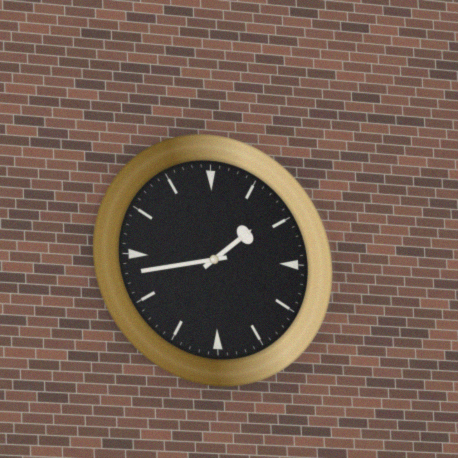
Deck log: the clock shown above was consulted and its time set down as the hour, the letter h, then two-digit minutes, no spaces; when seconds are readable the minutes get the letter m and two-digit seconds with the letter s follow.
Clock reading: 1h43
